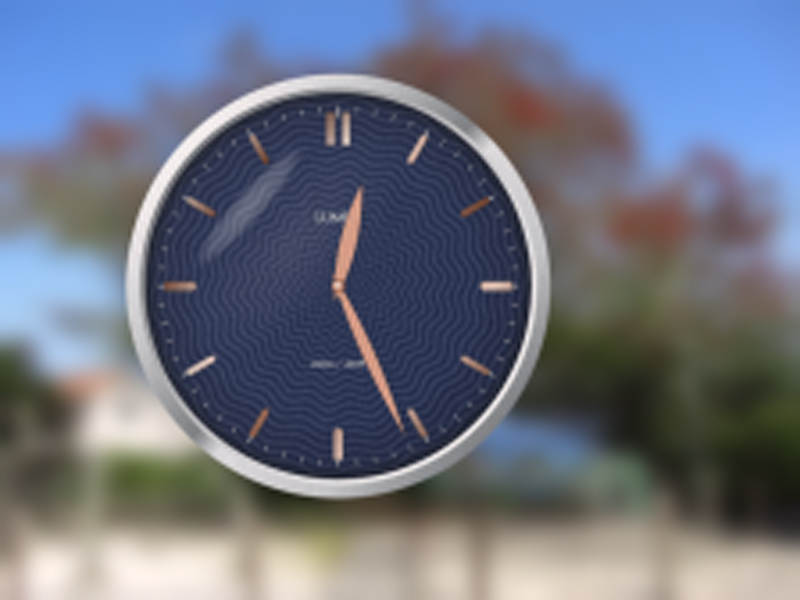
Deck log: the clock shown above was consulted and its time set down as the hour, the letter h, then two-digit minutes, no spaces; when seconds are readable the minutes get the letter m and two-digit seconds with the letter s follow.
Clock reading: 12h26
